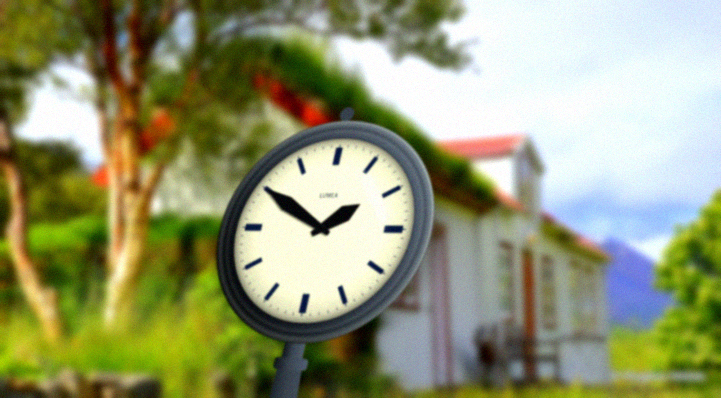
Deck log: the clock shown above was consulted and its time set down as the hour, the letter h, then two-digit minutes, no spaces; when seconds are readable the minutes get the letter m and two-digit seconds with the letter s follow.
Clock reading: 1h50
